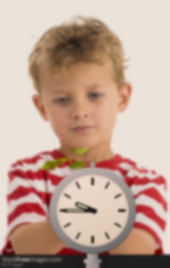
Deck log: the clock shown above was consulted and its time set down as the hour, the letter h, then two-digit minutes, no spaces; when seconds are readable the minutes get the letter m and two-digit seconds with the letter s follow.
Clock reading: 9h45
